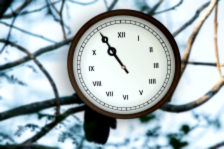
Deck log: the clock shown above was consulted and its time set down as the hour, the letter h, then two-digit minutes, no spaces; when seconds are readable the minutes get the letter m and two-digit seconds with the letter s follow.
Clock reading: 10h55
